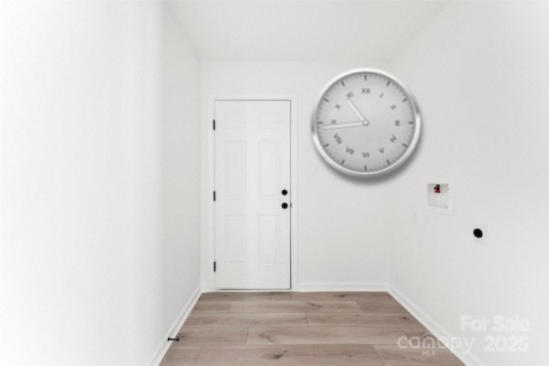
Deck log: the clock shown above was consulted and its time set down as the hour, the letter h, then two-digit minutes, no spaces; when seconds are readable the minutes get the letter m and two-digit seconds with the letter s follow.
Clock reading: 10h44
